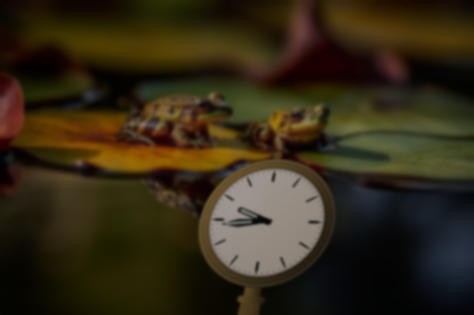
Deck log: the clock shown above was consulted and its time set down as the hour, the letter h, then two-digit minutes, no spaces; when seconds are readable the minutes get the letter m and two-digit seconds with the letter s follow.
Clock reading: 9h44
